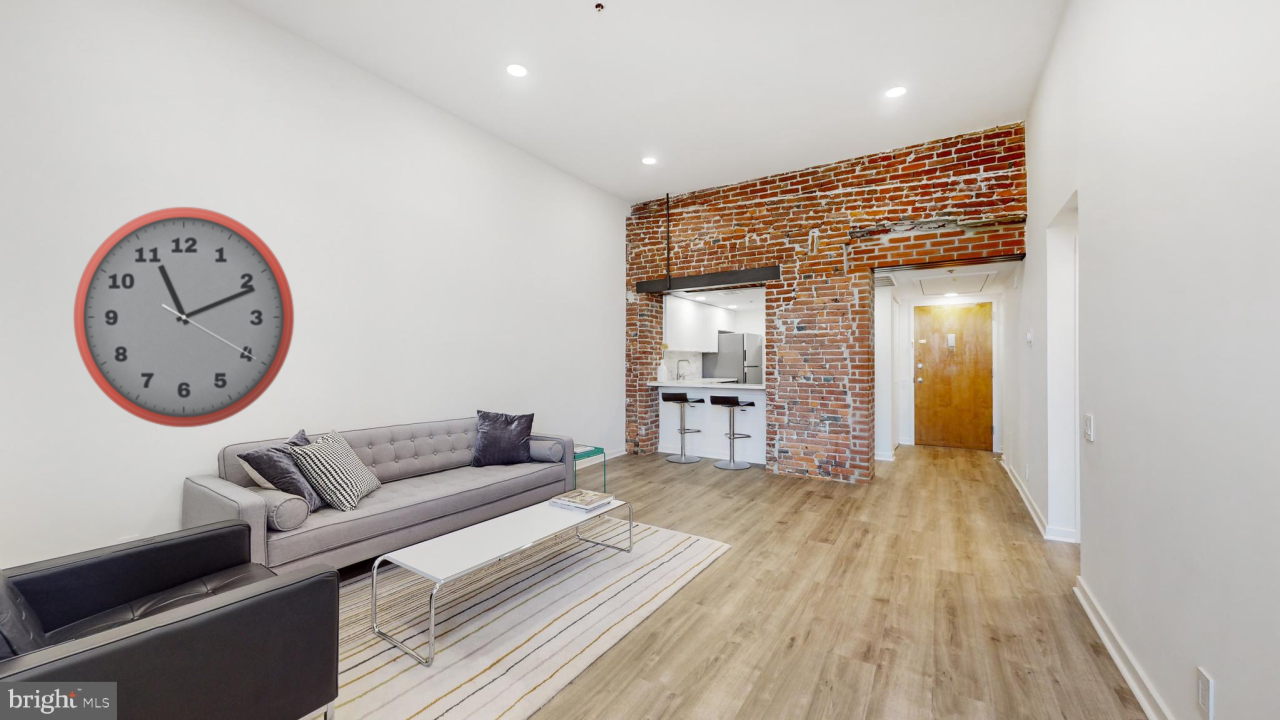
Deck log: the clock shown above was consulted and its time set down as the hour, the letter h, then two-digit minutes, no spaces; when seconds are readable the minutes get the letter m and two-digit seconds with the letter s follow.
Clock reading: 11h11m20s
